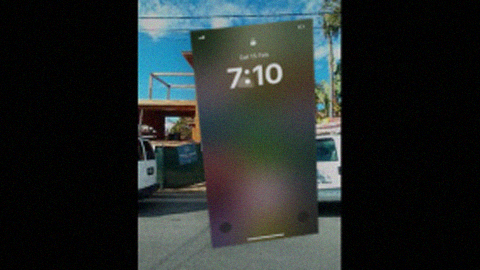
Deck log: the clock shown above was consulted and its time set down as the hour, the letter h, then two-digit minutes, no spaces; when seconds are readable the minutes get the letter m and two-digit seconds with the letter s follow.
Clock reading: 7h10
